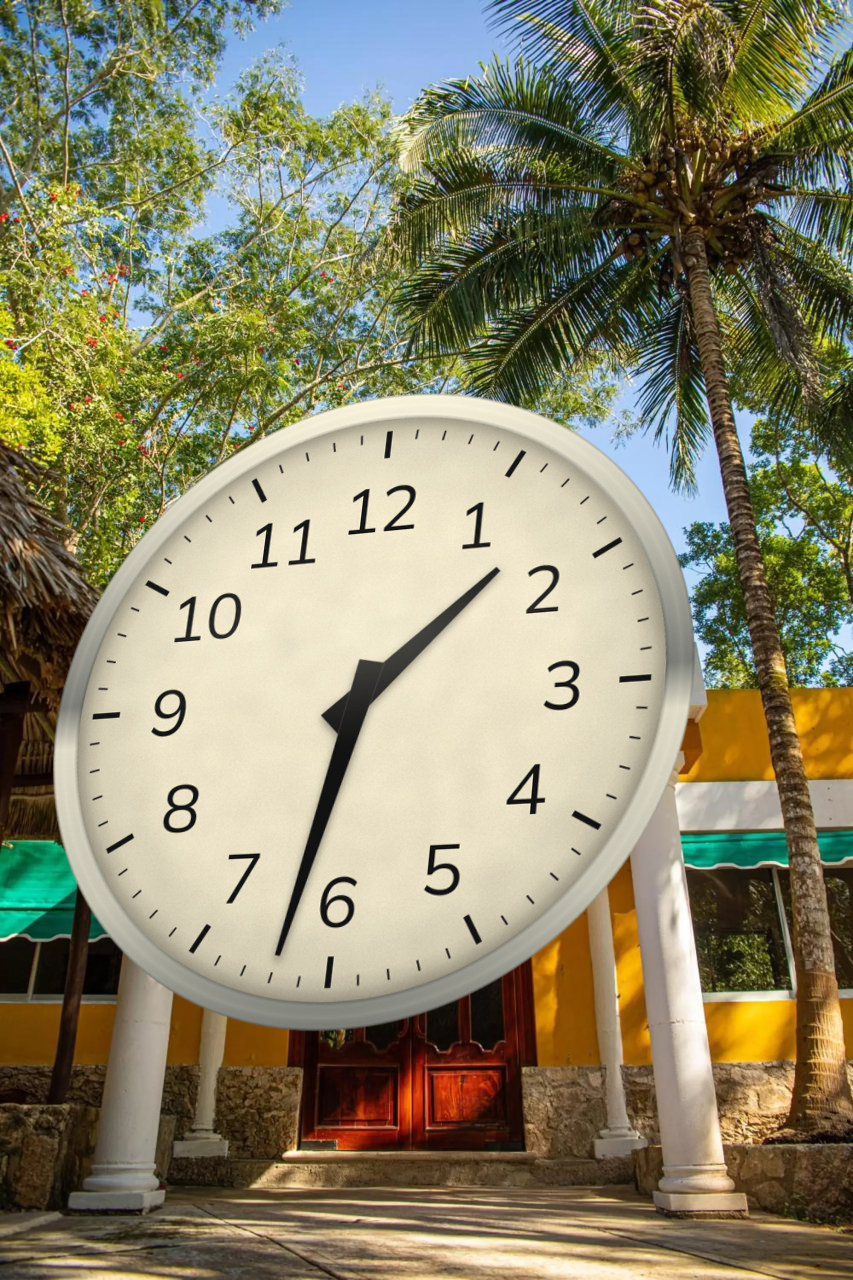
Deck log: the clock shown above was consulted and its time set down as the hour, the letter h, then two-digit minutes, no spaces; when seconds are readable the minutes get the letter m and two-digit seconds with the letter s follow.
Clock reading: 1h32
